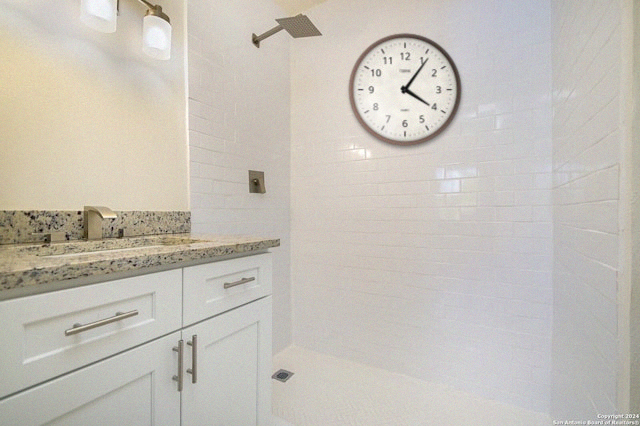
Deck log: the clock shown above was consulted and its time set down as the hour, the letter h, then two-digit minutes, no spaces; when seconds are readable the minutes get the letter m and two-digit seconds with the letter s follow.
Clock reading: 4h06
